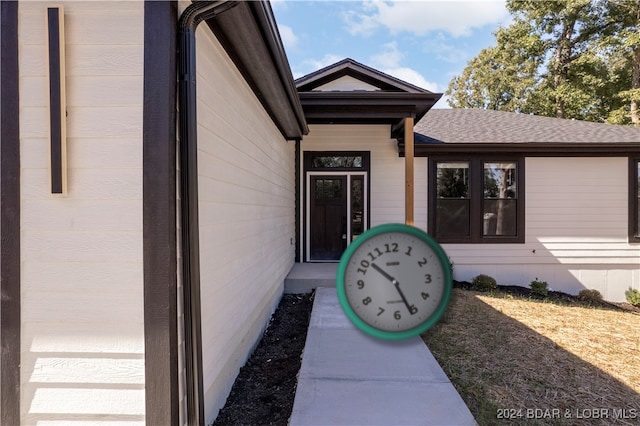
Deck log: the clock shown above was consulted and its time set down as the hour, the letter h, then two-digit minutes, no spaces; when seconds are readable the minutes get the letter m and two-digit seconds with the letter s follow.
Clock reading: 10h26
